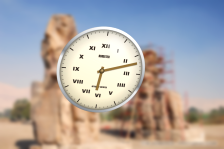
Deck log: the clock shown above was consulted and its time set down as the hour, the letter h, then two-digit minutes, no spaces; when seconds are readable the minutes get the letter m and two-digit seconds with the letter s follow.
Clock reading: 6h12
